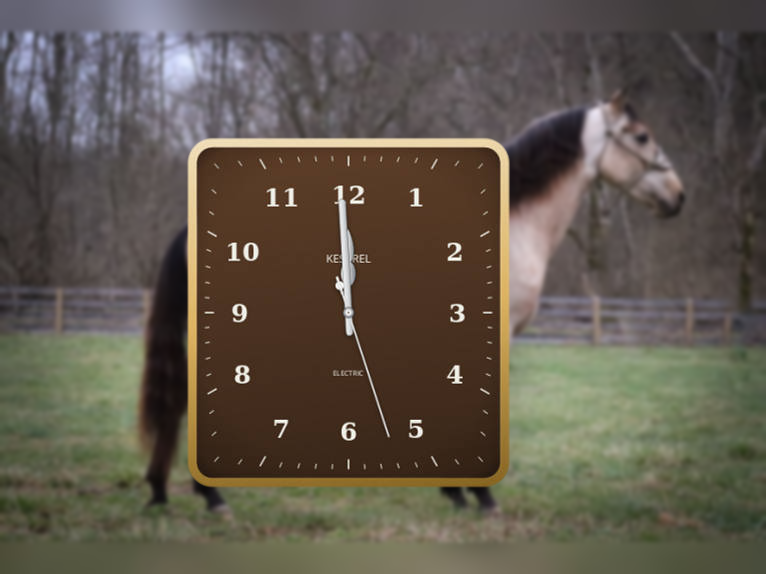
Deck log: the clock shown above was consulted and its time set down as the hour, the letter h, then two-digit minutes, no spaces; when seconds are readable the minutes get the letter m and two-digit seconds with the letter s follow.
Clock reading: 11h59m27s
